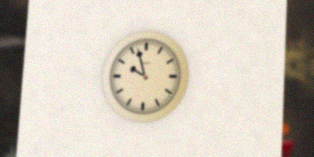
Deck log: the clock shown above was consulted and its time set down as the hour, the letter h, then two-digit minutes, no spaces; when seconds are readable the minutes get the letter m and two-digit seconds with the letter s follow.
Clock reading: 9h57
